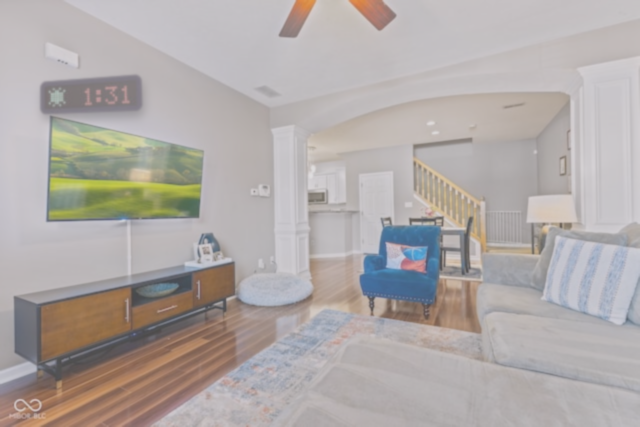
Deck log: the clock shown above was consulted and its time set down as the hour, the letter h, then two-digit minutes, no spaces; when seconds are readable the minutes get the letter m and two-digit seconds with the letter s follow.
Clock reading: 1h31
